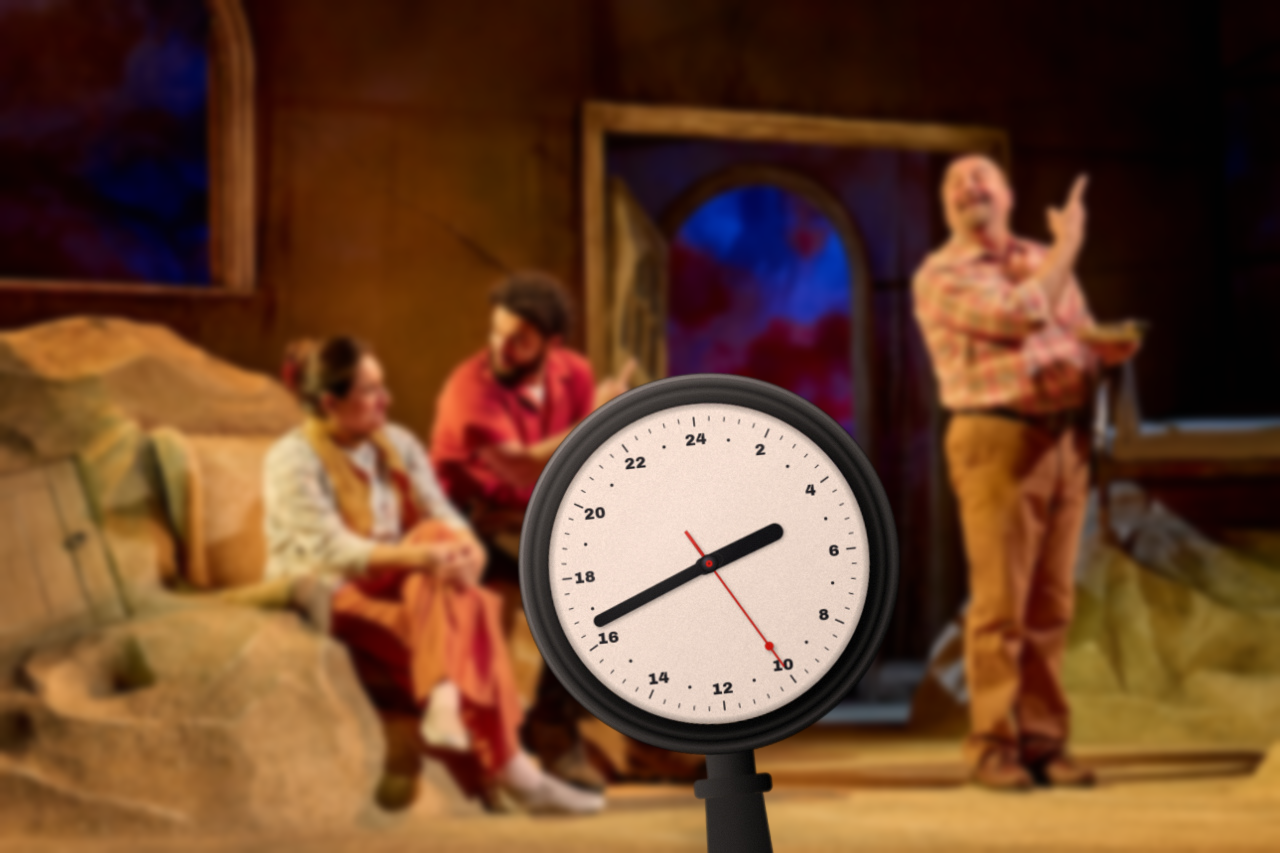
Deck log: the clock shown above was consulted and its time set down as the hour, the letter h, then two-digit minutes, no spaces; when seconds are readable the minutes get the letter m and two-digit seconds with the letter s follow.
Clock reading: 4h41m25s
